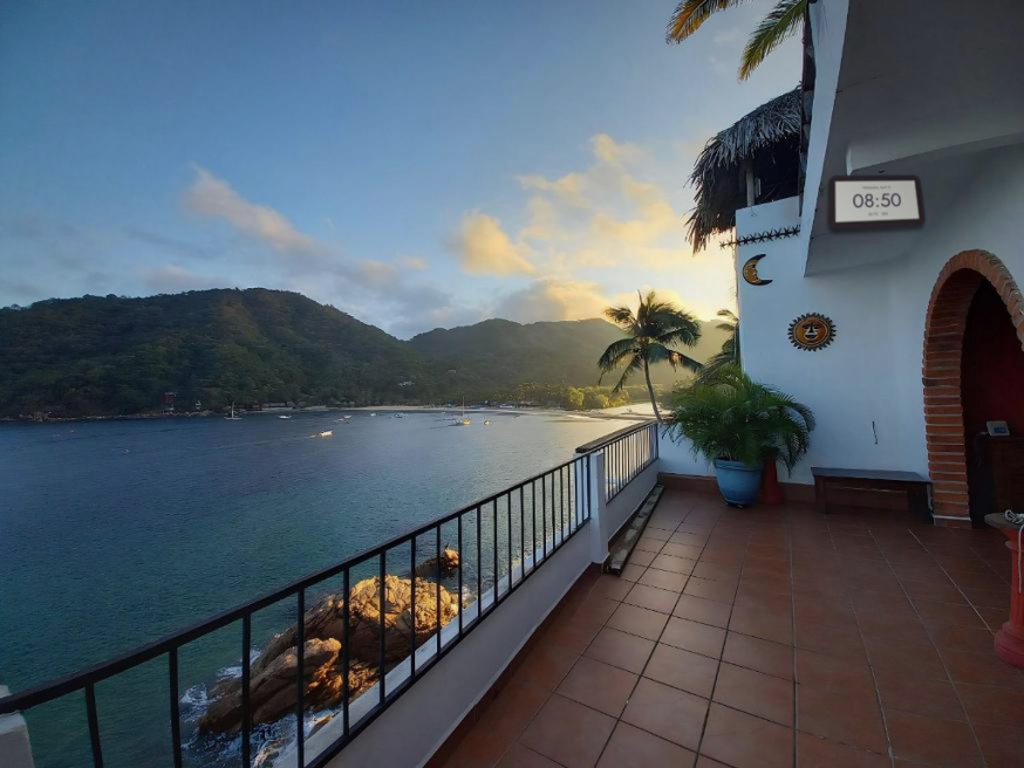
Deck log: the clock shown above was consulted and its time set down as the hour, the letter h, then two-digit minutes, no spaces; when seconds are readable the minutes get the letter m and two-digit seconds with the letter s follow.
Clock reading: 8h50
